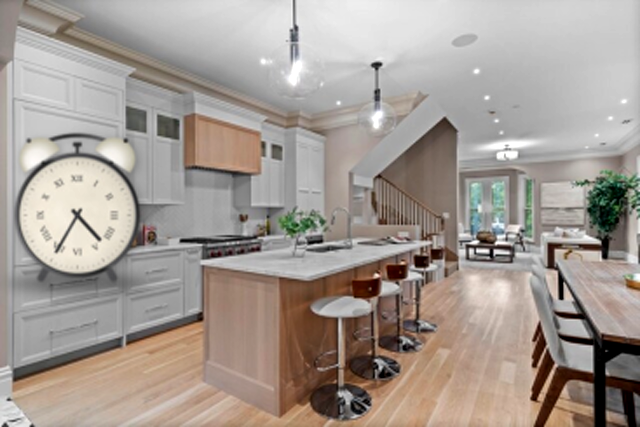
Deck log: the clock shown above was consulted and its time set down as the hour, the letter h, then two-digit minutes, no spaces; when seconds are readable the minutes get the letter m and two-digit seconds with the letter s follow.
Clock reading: 4h35
